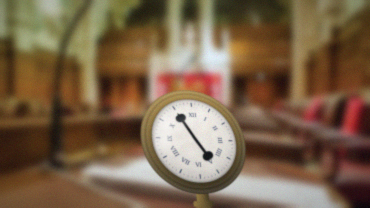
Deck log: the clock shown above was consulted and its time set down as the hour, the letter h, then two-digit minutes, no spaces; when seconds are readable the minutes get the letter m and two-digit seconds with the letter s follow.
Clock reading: 4h55
